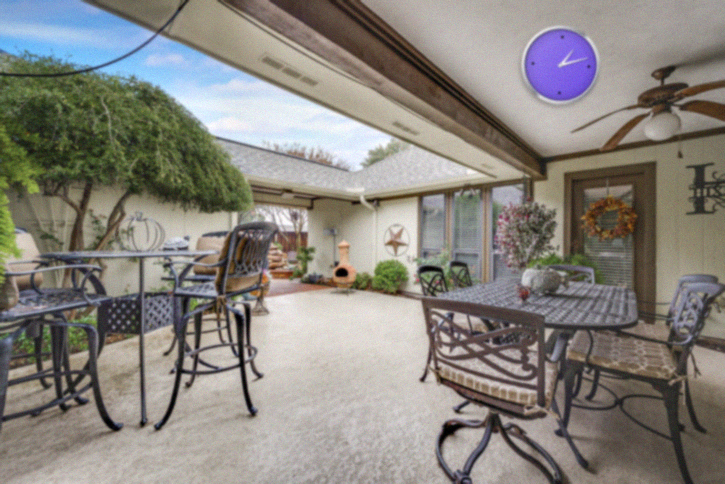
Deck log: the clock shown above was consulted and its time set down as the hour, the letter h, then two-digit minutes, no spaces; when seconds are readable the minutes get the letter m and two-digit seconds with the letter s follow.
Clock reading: 1h12
